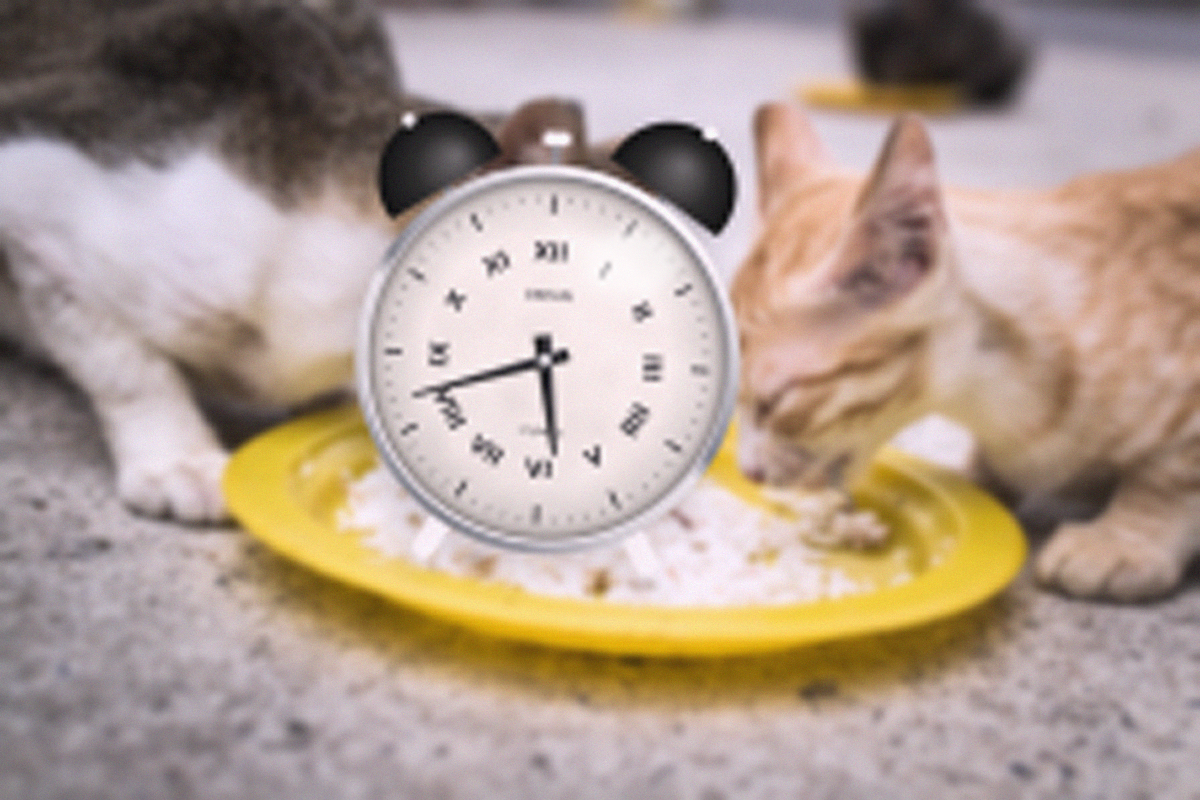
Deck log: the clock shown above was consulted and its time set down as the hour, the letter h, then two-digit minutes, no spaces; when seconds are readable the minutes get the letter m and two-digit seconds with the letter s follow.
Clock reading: 5h42
